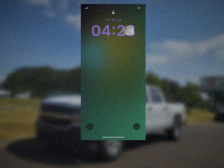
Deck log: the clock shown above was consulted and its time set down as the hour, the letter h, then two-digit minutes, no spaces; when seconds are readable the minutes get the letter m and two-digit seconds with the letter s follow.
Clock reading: 4h23
